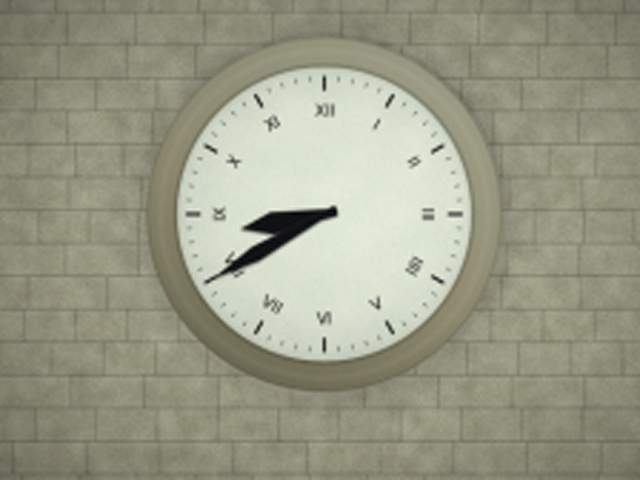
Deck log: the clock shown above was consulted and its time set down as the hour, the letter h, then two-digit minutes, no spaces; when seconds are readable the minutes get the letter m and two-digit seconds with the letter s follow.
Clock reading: 8h40
